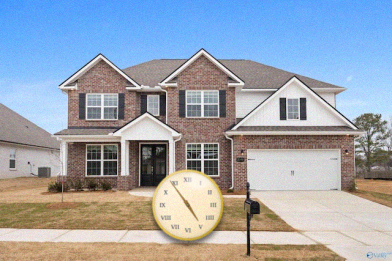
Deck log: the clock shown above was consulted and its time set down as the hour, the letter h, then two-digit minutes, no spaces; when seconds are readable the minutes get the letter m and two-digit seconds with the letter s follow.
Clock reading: 4h54
